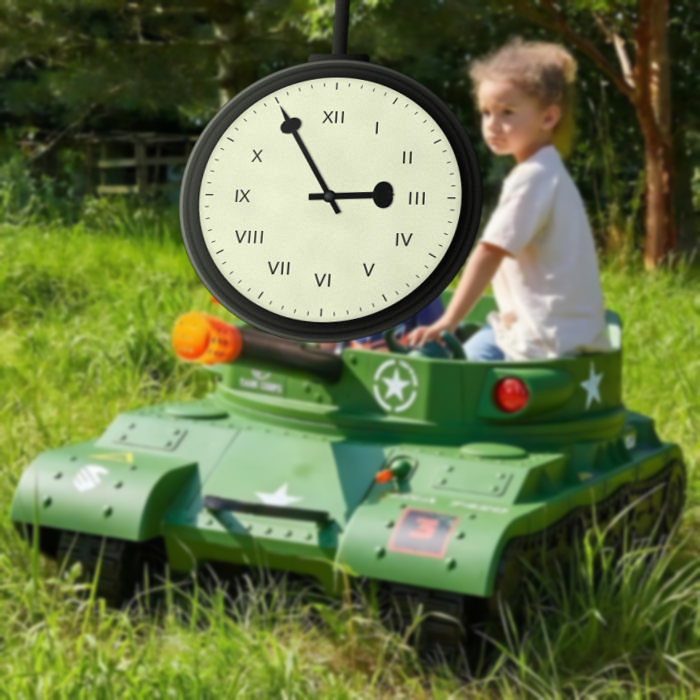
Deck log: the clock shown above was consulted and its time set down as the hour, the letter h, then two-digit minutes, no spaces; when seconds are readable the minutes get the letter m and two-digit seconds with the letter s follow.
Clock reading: 2h55
